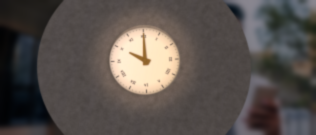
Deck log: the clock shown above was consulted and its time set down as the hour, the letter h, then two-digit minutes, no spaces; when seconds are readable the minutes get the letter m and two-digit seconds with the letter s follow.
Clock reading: 10h00
